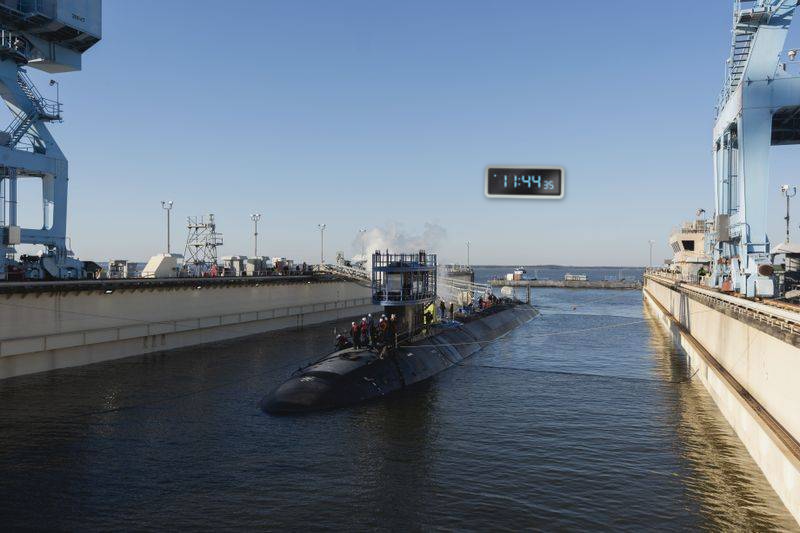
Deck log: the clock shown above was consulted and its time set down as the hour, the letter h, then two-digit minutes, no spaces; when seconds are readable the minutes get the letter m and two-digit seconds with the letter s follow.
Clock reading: 11h44
